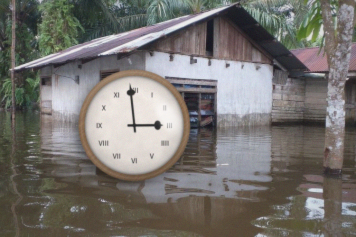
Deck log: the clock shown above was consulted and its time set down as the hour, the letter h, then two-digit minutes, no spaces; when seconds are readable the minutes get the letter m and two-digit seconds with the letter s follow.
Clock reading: 2h59
